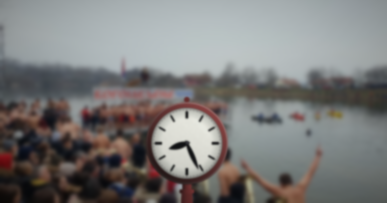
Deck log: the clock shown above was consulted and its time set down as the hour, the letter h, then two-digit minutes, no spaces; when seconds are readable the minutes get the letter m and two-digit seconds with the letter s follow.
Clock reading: 8h26
